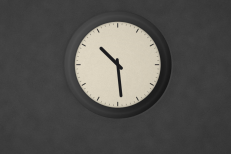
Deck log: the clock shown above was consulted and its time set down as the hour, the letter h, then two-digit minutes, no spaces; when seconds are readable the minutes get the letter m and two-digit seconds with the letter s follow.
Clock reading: 10h29
